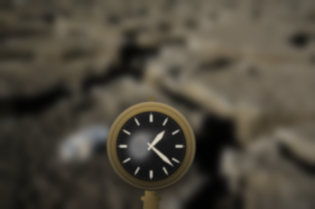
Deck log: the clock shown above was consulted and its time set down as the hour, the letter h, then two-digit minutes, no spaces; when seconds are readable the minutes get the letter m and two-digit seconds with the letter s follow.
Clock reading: 1h22
